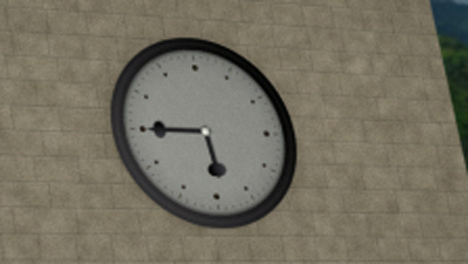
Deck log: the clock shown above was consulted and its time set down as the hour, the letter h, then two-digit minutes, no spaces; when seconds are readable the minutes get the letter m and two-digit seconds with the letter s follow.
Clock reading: 5h45
